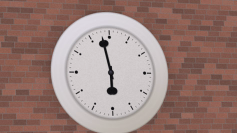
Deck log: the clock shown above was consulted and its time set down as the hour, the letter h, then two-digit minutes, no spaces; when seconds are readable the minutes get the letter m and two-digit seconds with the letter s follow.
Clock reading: 5h58
